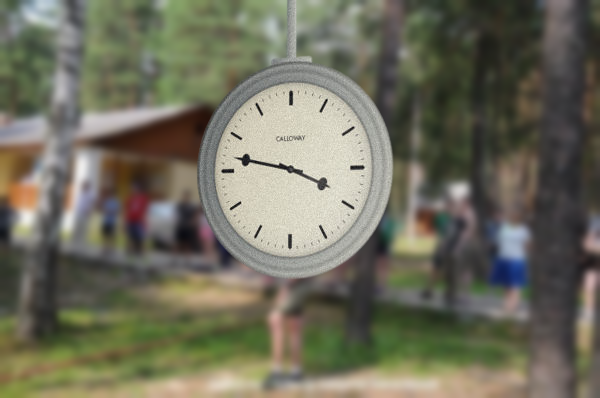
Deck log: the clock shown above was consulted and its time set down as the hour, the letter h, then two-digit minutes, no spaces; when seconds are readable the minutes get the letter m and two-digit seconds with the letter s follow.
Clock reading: 3h47
